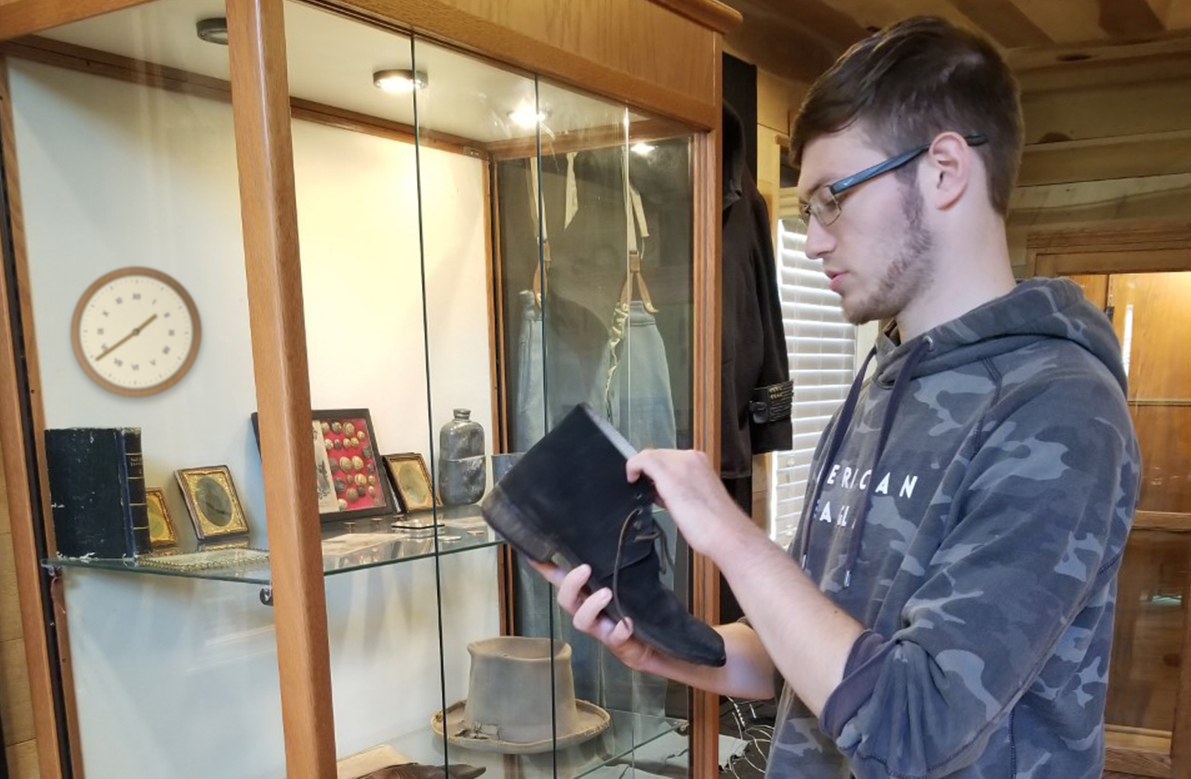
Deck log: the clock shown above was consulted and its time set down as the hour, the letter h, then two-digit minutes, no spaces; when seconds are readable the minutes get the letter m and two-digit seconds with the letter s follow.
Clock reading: 1h39
